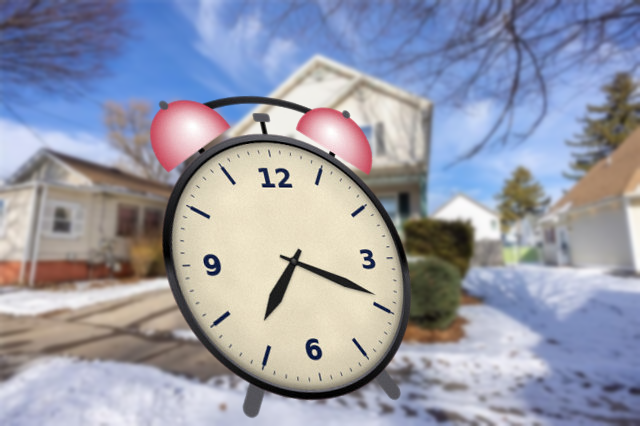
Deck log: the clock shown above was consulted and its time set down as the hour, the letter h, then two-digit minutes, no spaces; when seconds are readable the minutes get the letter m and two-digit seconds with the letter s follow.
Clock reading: 7h19
